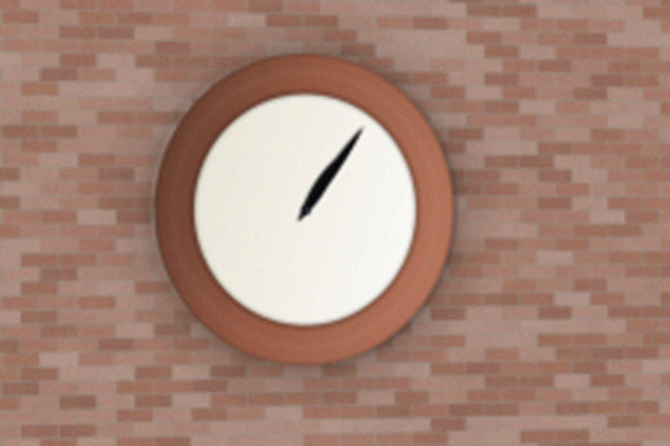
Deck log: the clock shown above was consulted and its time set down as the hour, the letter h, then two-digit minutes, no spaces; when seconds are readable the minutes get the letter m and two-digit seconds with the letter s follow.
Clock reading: 1h06
